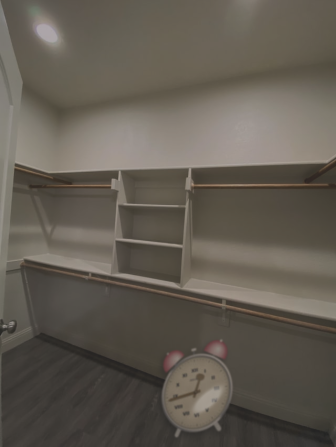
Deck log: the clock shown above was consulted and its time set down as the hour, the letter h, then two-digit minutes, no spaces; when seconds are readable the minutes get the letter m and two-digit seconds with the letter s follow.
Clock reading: 12h44
